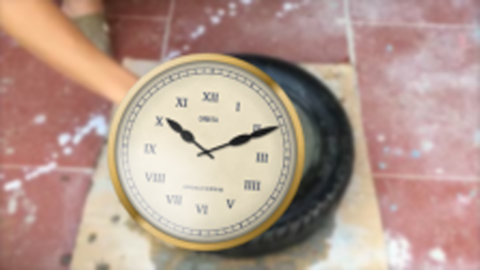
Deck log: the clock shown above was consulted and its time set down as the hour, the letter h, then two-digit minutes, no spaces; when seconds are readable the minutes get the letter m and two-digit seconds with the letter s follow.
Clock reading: 10h11
